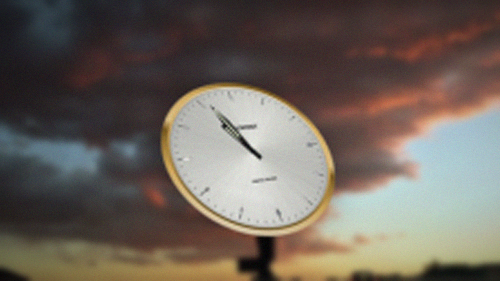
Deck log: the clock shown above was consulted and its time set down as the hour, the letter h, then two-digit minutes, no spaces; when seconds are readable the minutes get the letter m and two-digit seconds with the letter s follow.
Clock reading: 10h56
